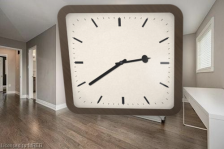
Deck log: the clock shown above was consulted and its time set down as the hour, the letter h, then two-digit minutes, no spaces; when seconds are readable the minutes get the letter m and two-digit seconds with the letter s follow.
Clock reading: 2h39
